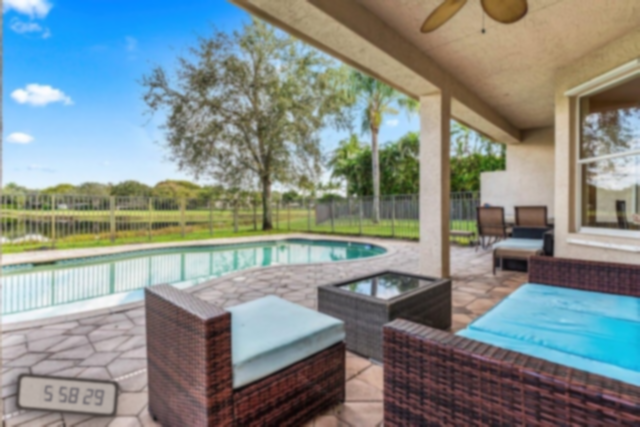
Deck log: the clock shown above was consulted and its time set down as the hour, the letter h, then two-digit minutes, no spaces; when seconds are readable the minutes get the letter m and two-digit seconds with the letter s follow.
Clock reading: 5h58m29s
